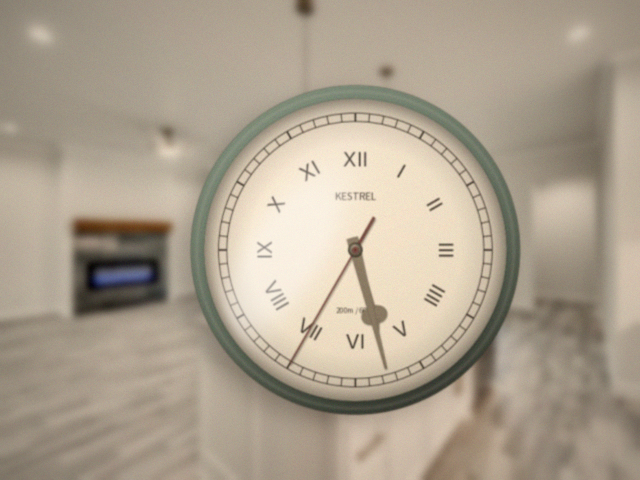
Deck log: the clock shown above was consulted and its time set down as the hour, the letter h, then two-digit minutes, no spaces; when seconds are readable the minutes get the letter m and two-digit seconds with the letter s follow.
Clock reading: 5h27m35s
